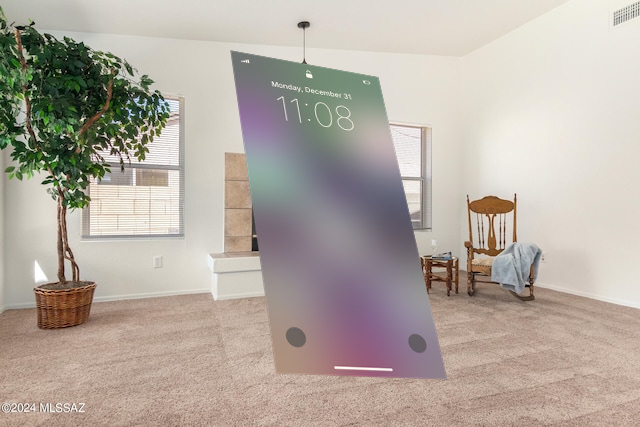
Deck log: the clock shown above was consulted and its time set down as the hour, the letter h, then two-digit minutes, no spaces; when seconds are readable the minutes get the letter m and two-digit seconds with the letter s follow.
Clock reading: 11h08
